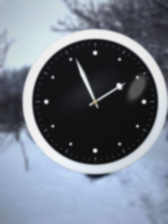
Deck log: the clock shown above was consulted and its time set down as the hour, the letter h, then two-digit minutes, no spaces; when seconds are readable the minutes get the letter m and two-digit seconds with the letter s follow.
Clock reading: 1h56
